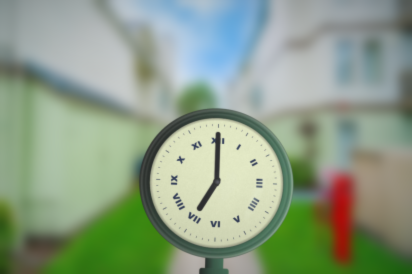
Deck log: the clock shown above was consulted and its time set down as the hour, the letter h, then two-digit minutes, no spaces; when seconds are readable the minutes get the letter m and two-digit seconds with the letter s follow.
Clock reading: 7h00
